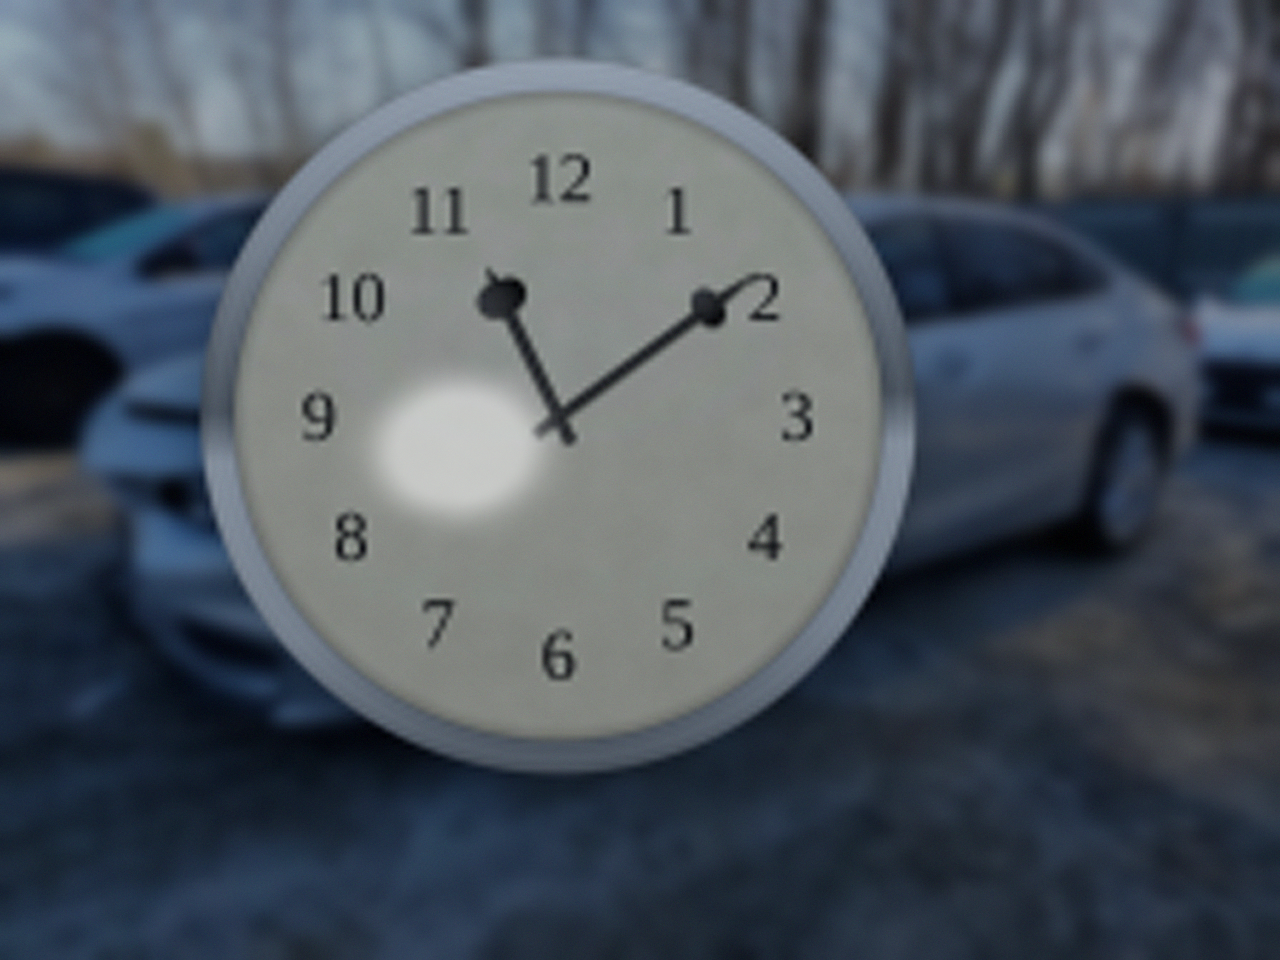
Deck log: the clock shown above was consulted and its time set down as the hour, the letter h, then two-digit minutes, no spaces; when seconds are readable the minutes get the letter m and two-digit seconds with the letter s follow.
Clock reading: 11h09
